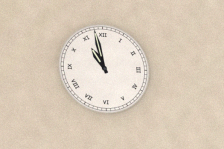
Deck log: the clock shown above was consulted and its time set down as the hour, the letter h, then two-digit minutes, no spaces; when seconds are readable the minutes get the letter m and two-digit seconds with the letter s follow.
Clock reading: 10h58
